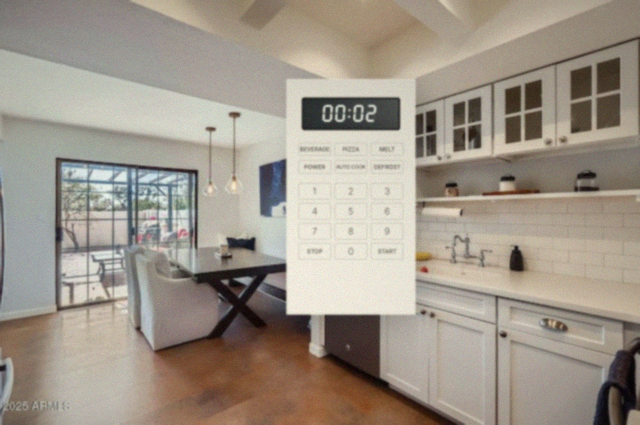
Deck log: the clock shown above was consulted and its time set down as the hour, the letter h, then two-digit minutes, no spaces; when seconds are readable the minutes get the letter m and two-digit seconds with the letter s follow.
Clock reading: 0h02
